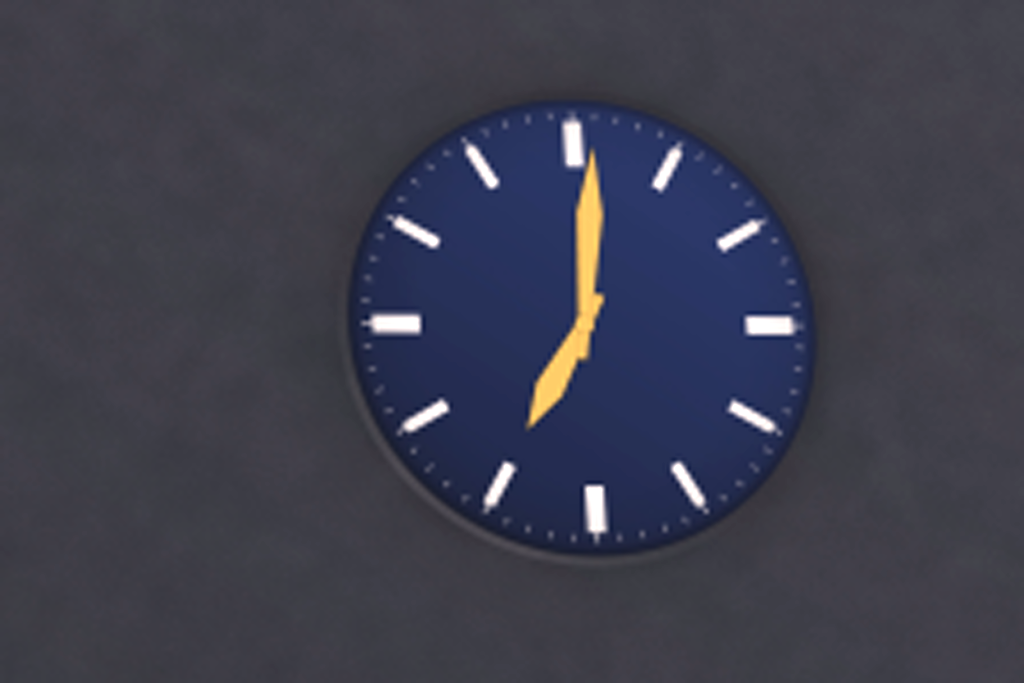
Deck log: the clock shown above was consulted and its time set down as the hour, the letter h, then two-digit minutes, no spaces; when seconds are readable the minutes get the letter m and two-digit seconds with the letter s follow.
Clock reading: 7h01
